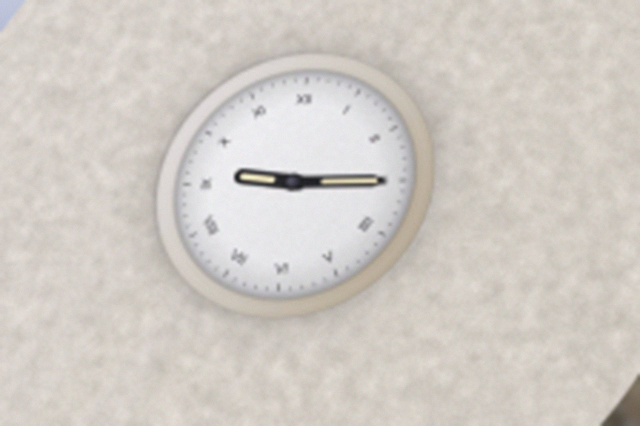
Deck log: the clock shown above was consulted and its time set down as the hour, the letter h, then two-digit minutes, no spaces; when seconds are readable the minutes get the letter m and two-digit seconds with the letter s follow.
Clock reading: 9h15
